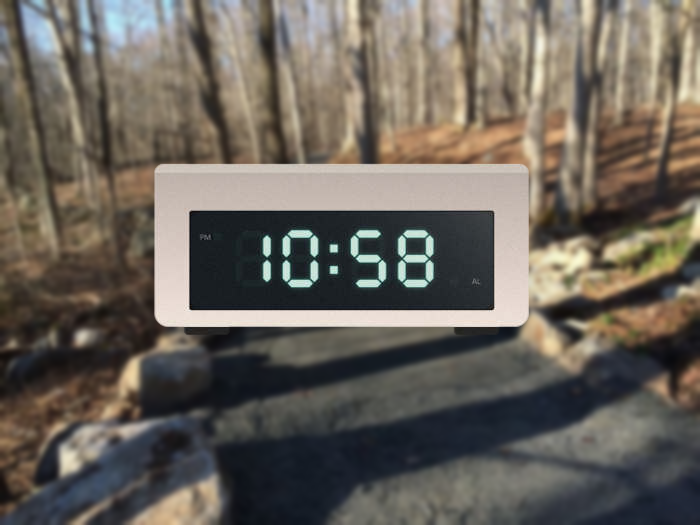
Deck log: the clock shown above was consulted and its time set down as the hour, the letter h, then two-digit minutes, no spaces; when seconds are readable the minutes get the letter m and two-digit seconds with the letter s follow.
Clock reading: 10h58
